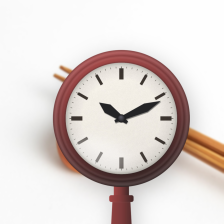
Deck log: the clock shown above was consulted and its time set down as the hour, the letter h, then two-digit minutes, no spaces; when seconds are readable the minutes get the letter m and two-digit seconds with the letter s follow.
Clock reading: 10h11
